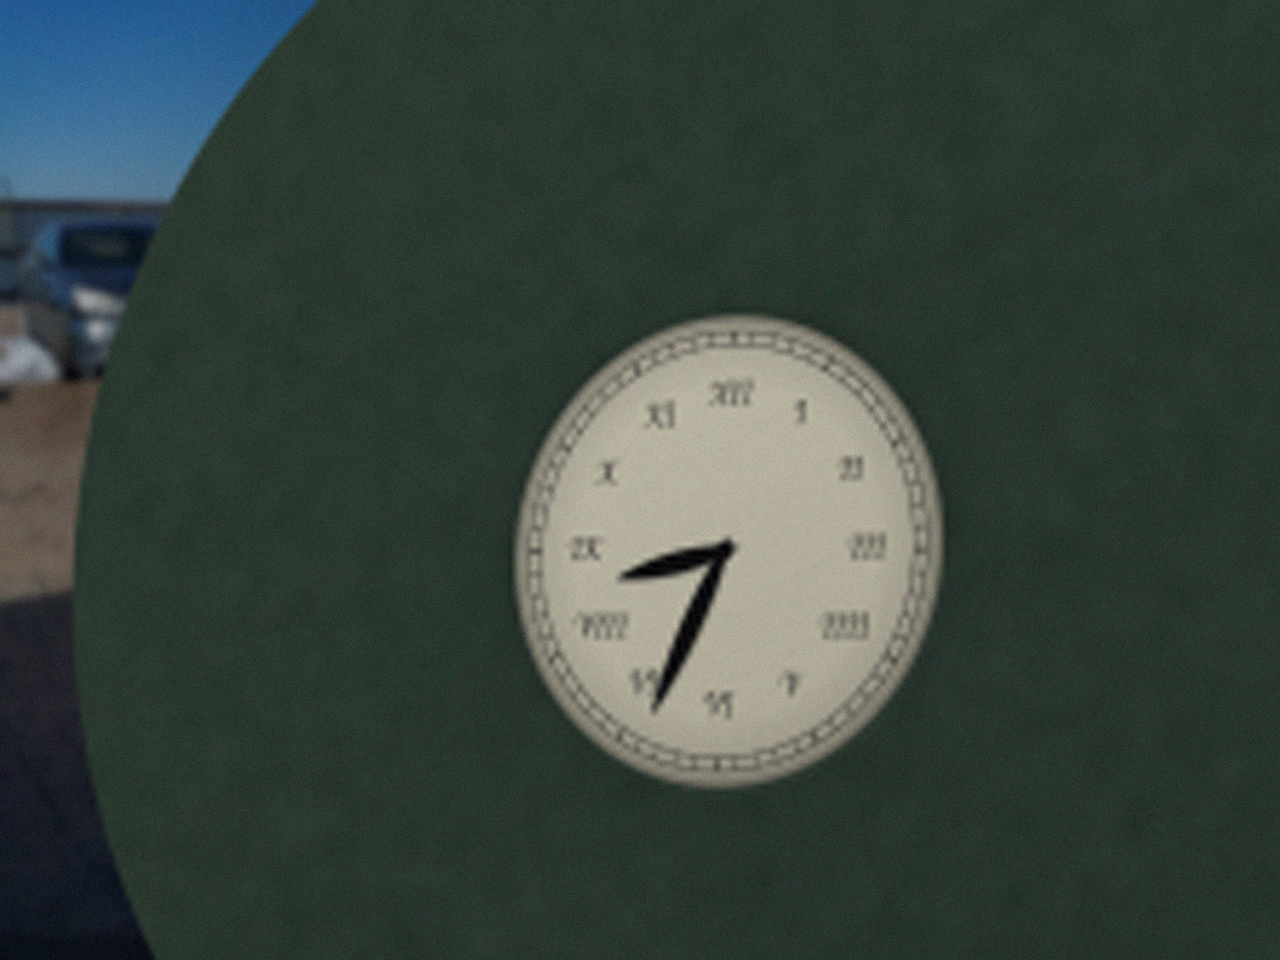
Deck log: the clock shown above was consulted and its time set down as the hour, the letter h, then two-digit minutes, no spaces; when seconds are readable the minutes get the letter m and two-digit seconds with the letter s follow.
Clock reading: 8h34
